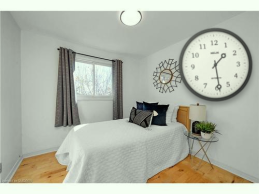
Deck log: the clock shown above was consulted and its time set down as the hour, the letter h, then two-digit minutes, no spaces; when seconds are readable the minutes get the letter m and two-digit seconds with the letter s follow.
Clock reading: 1h29
